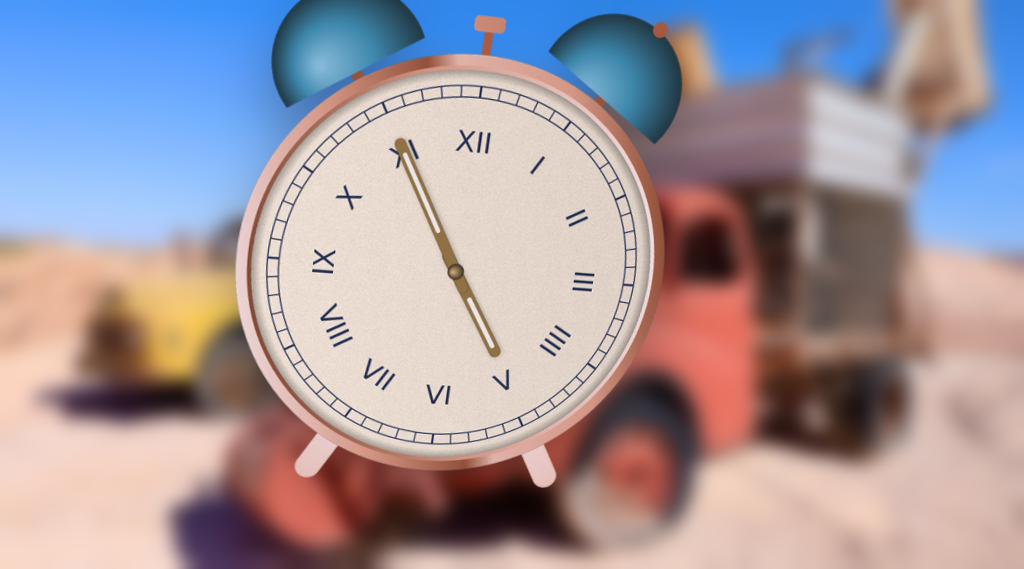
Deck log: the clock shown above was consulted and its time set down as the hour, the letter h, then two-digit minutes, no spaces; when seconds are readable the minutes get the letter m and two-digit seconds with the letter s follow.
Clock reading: 4h55
